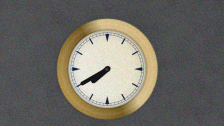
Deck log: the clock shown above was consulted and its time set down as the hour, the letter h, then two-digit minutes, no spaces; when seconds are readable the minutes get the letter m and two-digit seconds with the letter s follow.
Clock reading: 7h40
